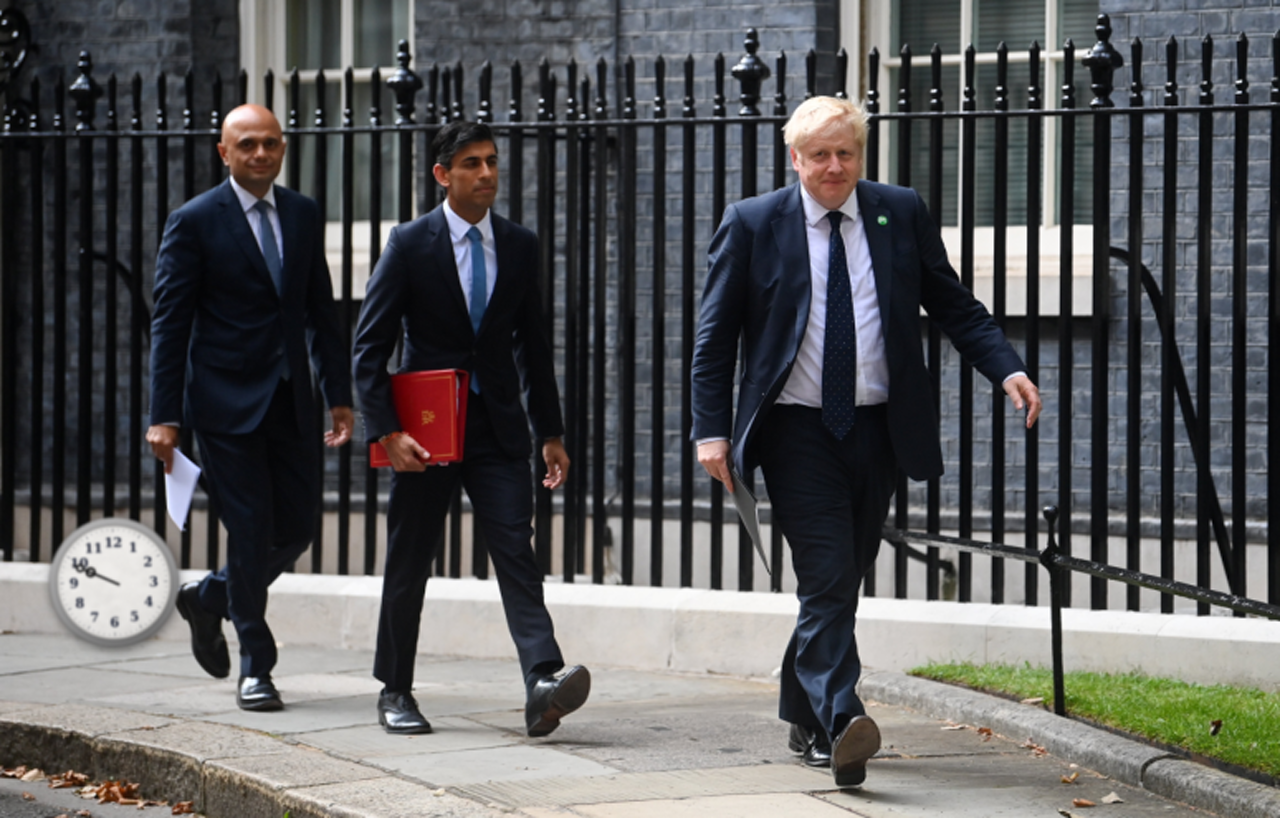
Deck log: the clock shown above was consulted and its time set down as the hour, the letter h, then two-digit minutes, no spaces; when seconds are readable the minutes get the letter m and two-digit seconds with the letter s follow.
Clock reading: 9h49
